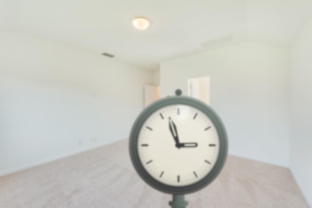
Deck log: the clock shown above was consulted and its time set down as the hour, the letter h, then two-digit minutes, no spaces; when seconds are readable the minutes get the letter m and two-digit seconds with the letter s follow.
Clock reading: 2h57
